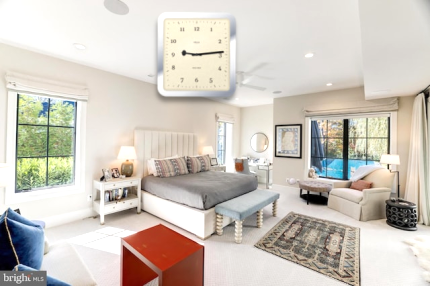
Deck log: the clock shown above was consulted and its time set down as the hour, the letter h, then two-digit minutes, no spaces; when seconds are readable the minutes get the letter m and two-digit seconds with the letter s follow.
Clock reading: 9h14
